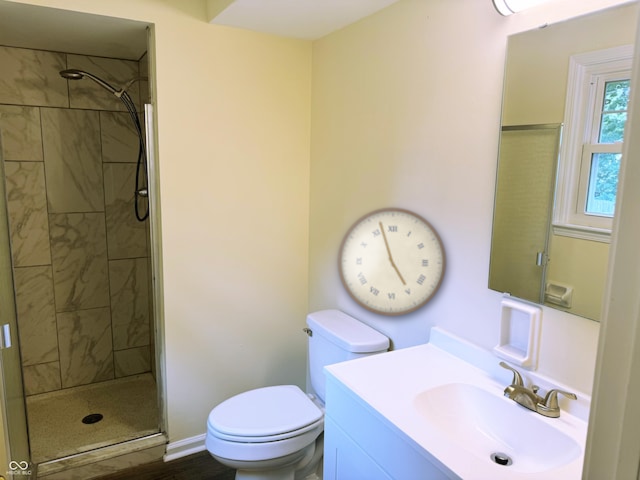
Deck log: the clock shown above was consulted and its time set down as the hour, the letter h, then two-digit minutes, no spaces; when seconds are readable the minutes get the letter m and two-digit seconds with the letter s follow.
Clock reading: 4h57
